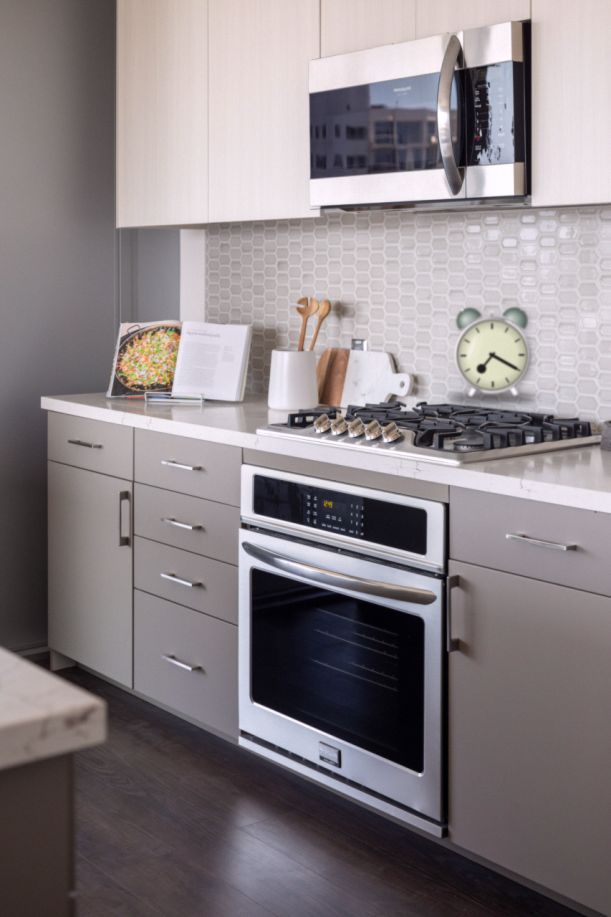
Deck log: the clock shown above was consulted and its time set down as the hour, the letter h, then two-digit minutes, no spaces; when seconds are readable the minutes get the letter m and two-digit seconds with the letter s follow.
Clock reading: 7h20
